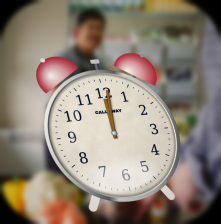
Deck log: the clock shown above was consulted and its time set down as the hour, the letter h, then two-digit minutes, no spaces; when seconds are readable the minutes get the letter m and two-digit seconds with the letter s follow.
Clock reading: 12h01
